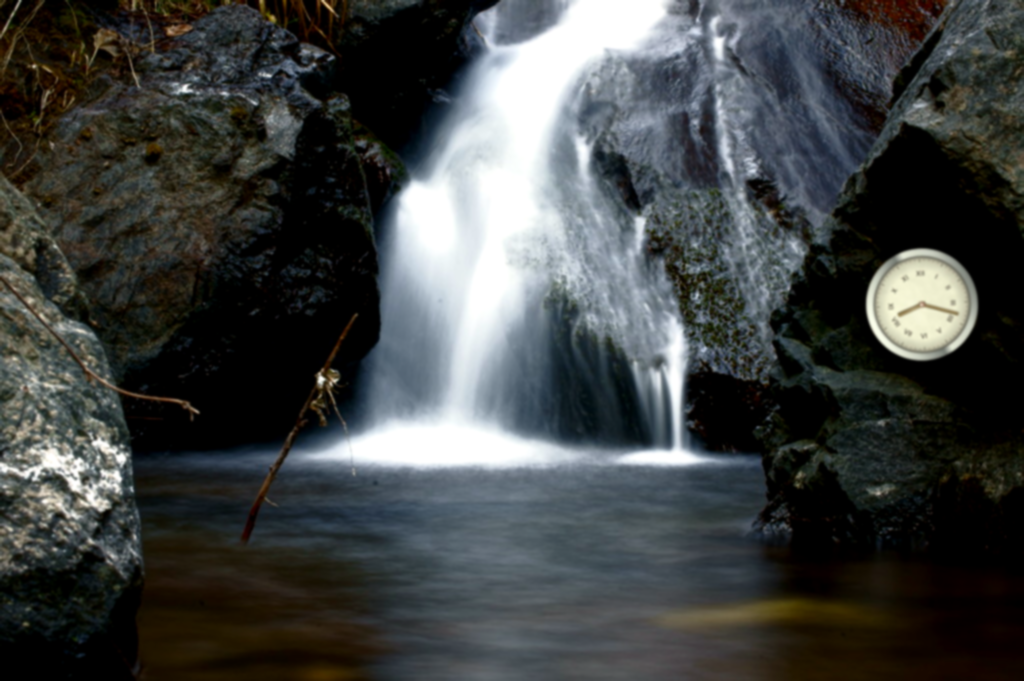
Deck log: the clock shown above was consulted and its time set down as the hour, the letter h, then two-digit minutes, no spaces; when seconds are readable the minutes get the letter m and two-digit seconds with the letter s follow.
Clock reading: 8h18
